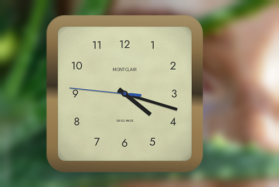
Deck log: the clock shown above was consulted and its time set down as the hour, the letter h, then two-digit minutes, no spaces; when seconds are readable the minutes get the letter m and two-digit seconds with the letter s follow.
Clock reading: 4h17m46s
